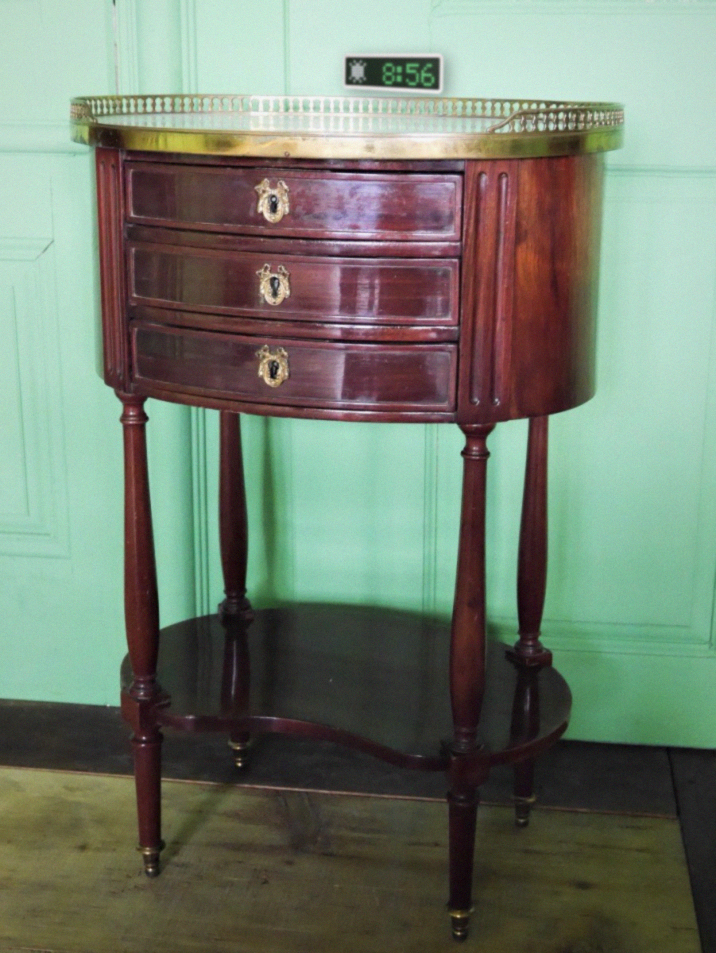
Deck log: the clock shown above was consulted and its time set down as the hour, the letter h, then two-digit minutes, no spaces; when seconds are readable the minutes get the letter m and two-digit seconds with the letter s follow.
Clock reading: 8h56
